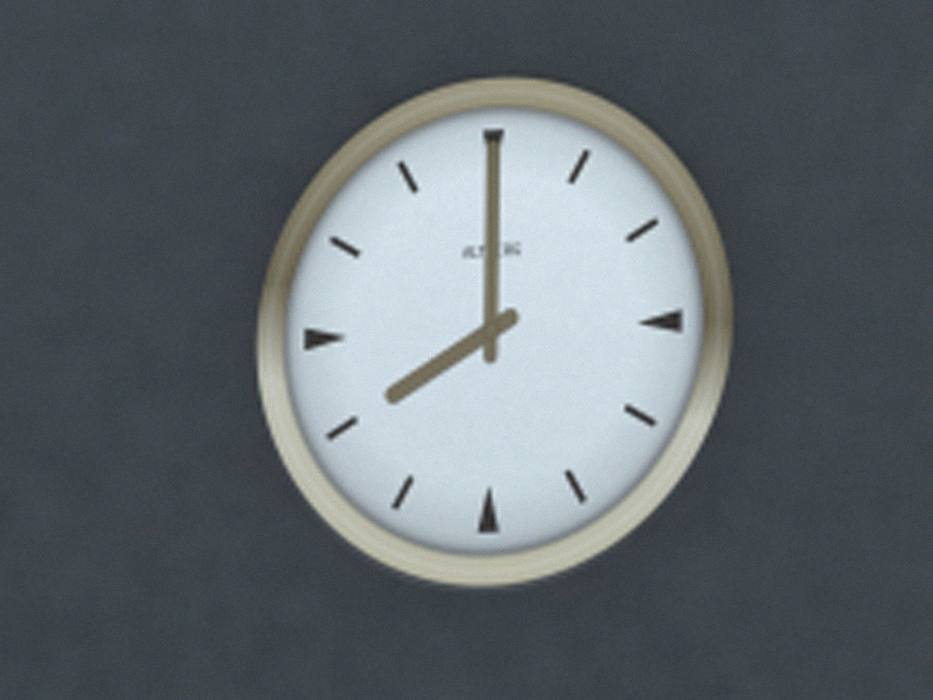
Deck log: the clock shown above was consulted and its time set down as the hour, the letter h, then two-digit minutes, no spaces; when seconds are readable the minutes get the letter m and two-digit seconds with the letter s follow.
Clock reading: 8h00
